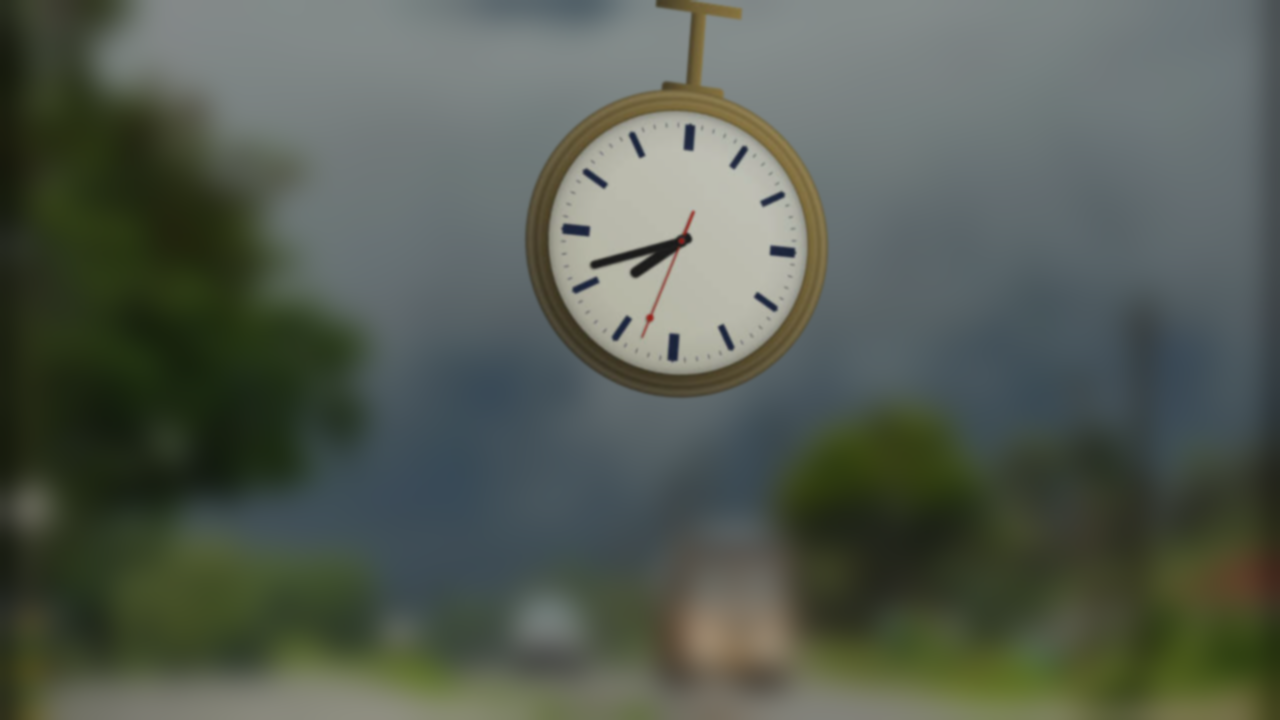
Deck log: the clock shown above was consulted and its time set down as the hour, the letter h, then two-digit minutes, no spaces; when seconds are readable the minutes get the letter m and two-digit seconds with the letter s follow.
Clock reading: 7h41m33s
